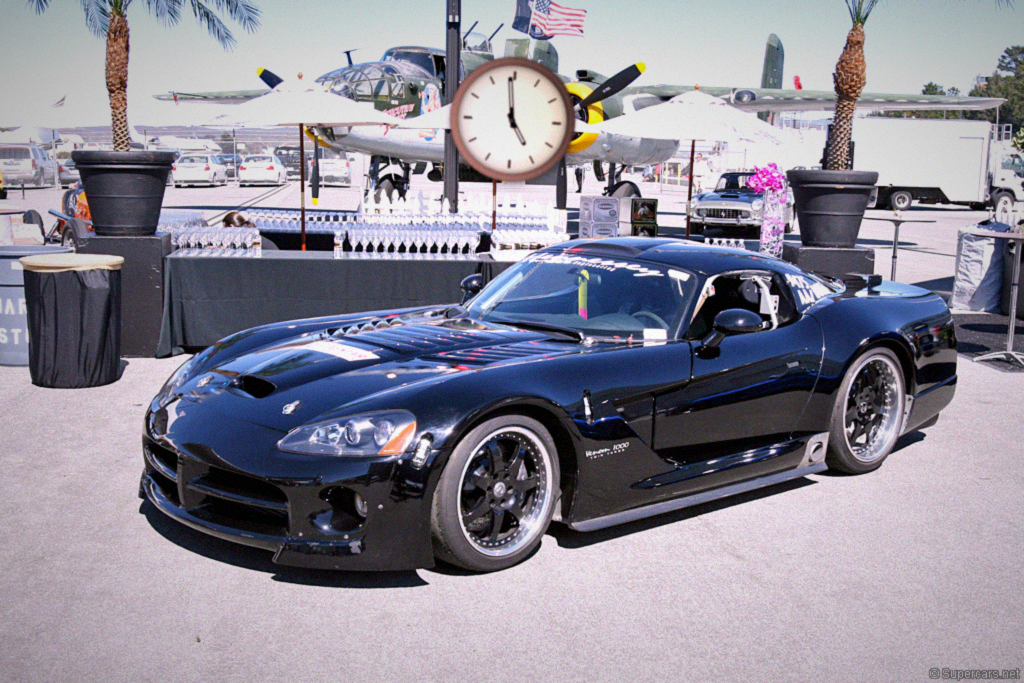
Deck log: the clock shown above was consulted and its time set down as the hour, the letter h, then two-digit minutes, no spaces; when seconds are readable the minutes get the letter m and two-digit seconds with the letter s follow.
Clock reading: 4h59
